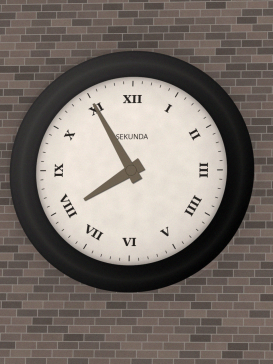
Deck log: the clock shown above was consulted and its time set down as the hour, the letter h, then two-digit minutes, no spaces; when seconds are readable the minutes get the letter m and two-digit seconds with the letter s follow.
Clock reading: 7h55
